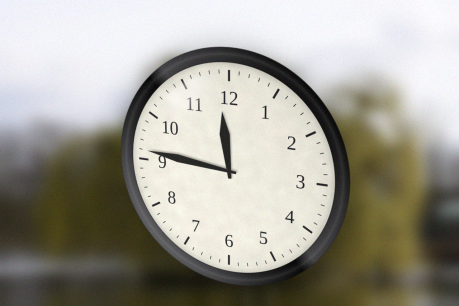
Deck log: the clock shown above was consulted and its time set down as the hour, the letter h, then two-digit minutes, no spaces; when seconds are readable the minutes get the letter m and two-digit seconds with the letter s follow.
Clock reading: 11h46
